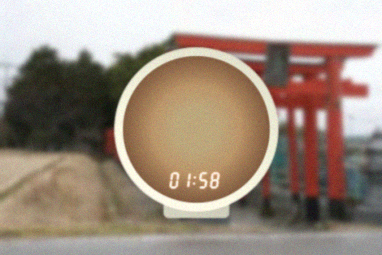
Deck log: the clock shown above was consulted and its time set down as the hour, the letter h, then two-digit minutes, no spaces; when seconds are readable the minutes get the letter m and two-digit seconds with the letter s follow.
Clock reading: 1h58
